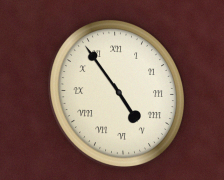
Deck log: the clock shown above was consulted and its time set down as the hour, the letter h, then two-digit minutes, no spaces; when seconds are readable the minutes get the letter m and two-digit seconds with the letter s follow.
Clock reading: 4h54
